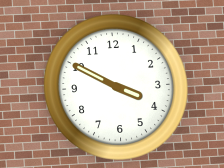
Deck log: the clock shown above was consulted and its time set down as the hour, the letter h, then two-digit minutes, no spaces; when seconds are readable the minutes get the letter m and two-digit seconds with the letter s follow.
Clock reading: 3h50
